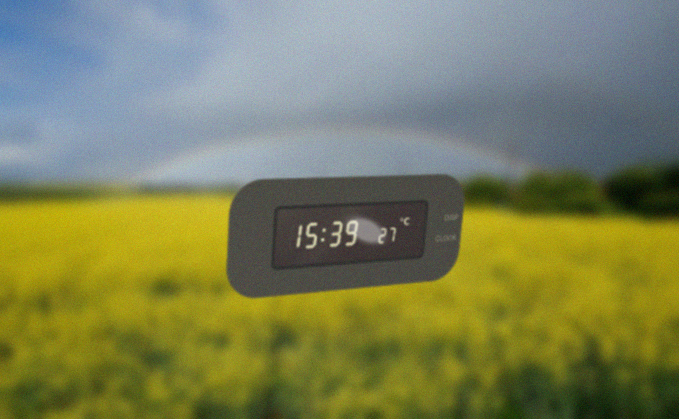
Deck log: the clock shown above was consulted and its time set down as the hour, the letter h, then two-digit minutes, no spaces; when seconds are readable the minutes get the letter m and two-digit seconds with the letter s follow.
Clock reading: 15h39
